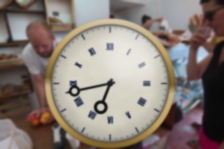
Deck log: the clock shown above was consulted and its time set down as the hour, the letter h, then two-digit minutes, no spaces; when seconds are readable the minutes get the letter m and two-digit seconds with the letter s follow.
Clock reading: 6h43
